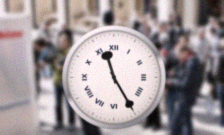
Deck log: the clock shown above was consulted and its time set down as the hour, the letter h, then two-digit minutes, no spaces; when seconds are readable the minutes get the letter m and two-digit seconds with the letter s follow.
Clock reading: 11h25
